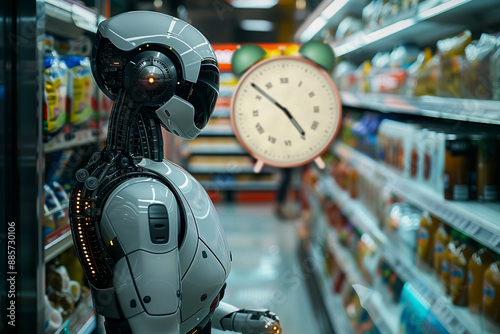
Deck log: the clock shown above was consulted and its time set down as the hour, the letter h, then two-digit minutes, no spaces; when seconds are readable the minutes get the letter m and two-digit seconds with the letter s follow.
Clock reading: 4h52
